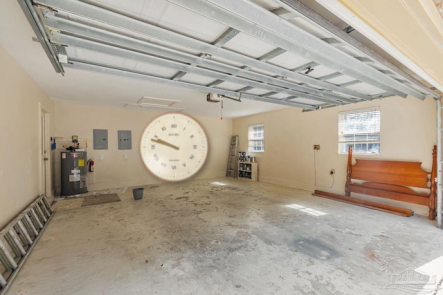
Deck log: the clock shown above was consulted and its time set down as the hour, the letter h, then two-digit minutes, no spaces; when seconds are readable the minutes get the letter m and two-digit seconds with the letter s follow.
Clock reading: 9h48
